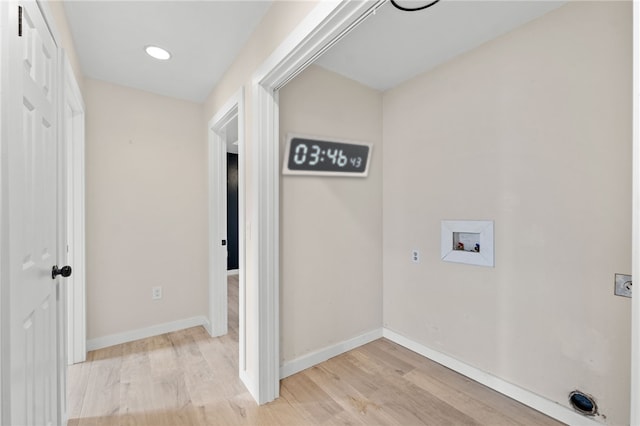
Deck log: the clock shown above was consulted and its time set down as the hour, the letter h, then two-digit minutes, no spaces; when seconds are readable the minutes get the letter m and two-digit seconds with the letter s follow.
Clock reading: 3h46m43s
